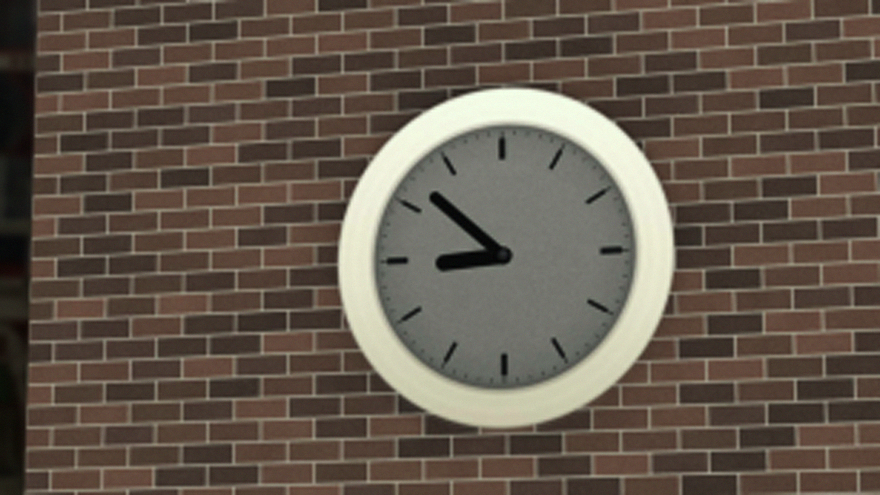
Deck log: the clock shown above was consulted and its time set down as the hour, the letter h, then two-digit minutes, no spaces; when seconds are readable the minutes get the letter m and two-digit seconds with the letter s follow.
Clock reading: 8h52
